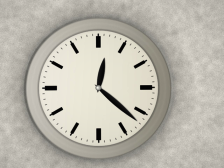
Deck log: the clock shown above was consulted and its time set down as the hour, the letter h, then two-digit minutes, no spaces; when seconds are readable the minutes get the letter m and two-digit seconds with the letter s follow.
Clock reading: 12h22
